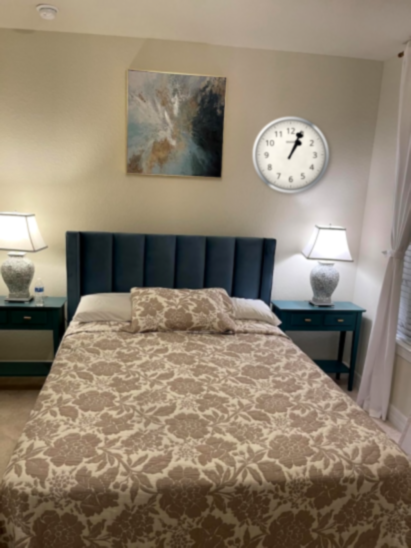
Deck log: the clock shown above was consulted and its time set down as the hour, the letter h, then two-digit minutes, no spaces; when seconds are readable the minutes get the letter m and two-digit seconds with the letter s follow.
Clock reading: 1h04
